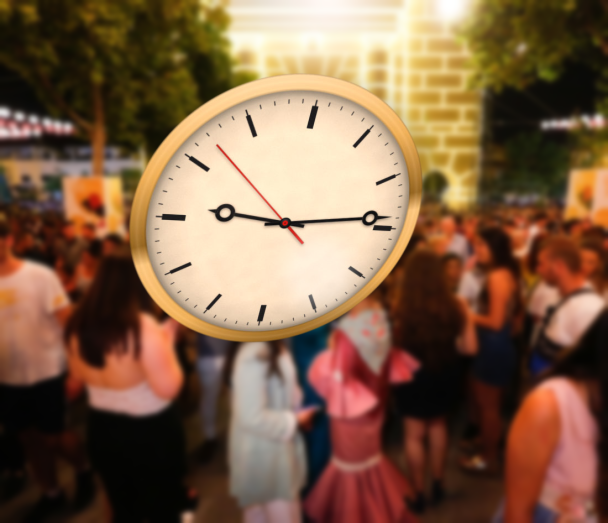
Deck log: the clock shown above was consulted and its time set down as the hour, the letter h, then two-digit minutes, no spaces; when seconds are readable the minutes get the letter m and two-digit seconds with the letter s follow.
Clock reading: 9h13m52s
